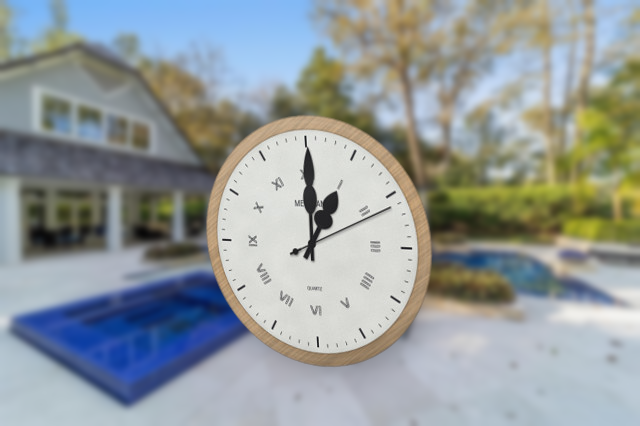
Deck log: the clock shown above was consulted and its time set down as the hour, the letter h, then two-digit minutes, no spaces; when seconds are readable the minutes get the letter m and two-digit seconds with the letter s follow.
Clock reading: 1h00m11s
